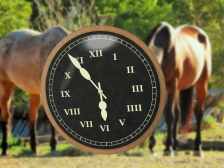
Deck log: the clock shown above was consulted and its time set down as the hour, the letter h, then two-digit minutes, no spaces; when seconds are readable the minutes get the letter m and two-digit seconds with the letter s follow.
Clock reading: 5h54
